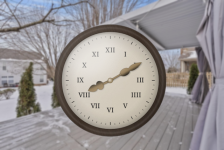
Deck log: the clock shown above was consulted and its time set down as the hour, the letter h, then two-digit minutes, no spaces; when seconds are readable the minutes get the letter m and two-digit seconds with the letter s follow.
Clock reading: 8h10
